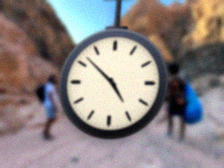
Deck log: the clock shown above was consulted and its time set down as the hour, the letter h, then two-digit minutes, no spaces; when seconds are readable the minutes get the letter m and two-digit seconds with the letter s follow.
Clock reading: 4h52
